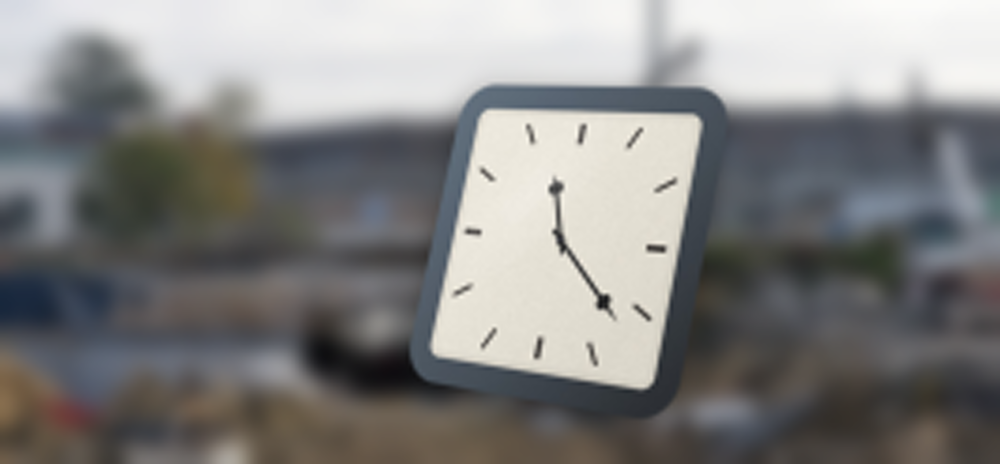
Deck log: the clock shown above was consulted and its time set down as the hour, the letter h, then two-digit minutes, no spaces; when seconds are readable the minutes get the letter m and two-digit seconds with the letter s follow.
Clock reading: 11h22
